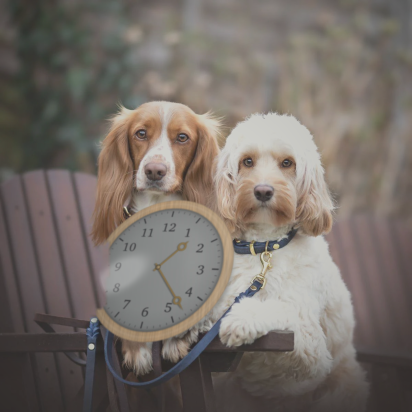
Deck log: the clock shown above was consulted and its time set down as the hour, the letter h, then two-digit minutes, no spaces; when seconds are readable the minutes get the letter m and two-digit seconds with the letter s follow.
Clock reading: 1h23
